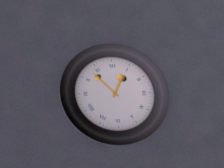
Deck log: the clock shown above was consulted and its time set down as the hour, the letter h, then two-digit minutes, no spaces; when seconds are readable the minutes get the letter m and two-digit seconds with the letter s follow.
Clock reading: 12h53
